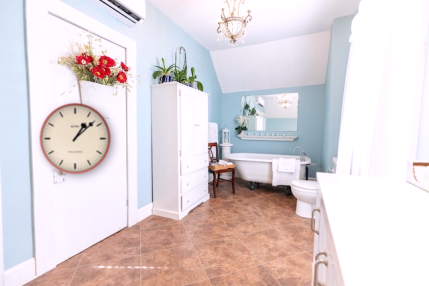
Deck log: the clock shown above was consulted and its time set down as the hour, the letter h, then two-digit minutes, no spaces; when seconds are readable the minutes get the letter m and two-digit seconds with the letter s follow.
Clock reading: 1h08
